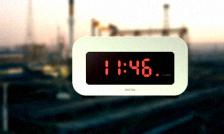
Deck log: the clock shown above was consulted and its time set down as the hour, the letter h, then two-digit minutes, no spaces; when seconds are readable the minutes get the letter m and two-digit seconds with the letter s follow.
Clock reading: 11h46
